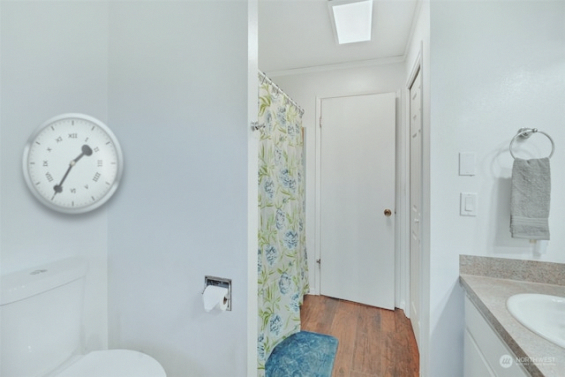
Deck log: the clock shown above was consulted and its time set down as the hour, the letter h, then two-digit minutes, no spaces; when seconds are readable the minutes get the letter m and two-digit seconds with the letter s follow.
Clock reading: 1h35
